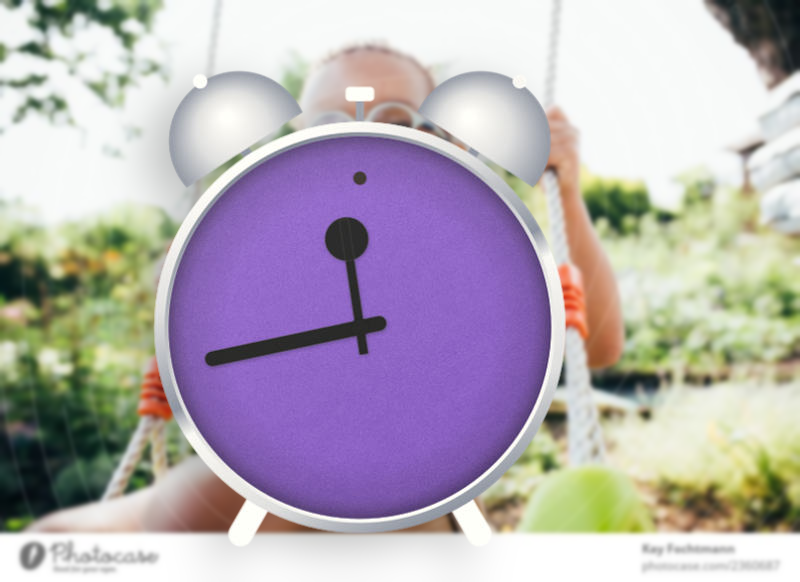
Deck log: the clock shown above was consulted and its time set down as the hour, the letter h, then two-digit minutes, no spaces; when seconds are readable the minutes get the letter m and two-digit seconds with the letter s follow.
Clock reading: 11h43
